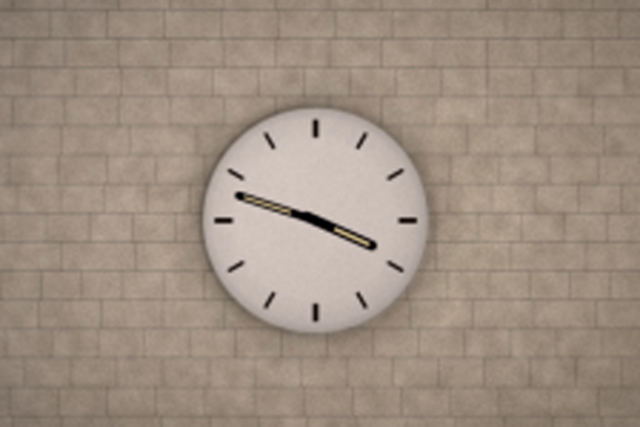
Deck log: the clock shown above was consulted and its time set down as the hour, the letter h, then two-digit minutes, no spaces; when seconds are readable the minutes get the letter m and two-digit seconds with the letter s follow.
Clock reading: 3h48
